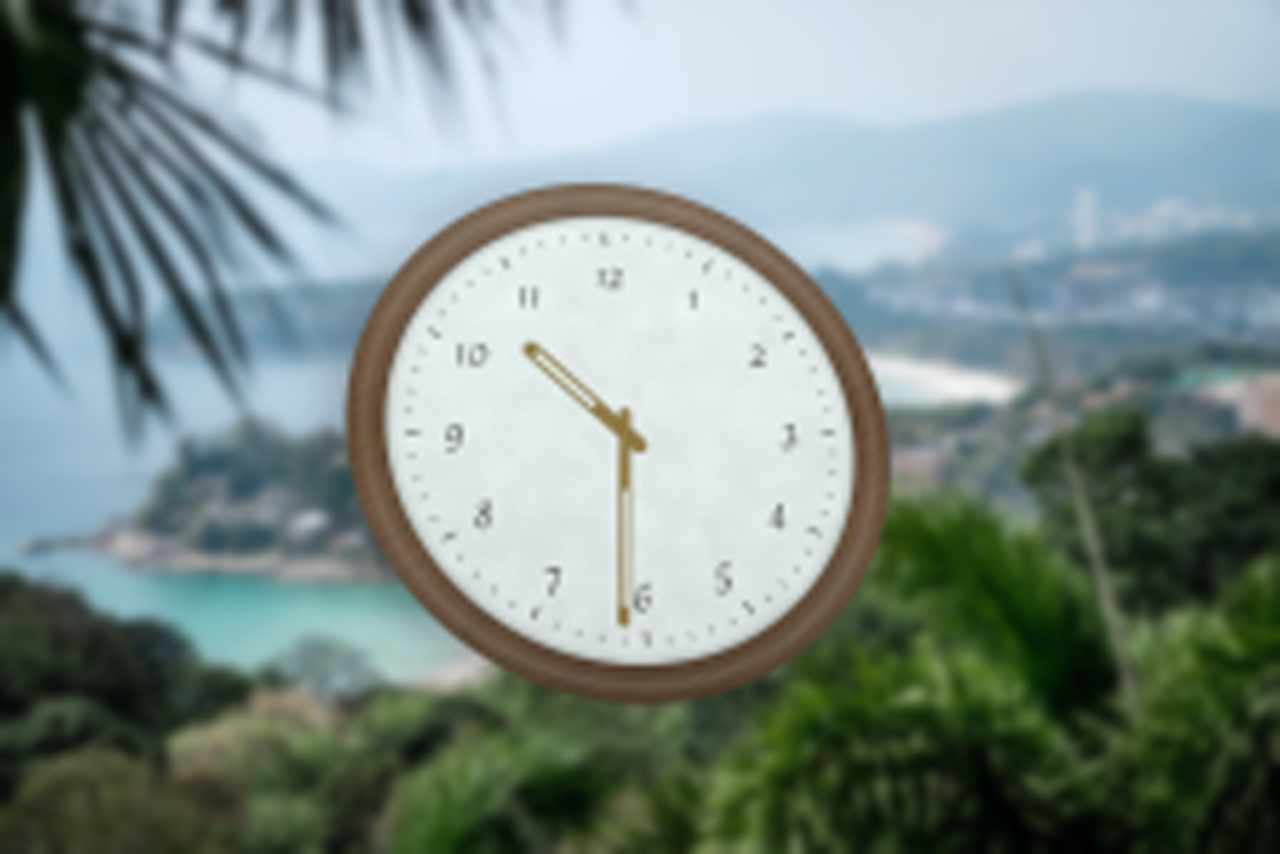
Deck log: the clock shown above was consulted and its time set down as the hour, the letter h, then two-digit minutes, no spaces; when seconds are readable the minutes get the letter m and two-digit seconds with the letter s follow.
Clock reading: 10h31
